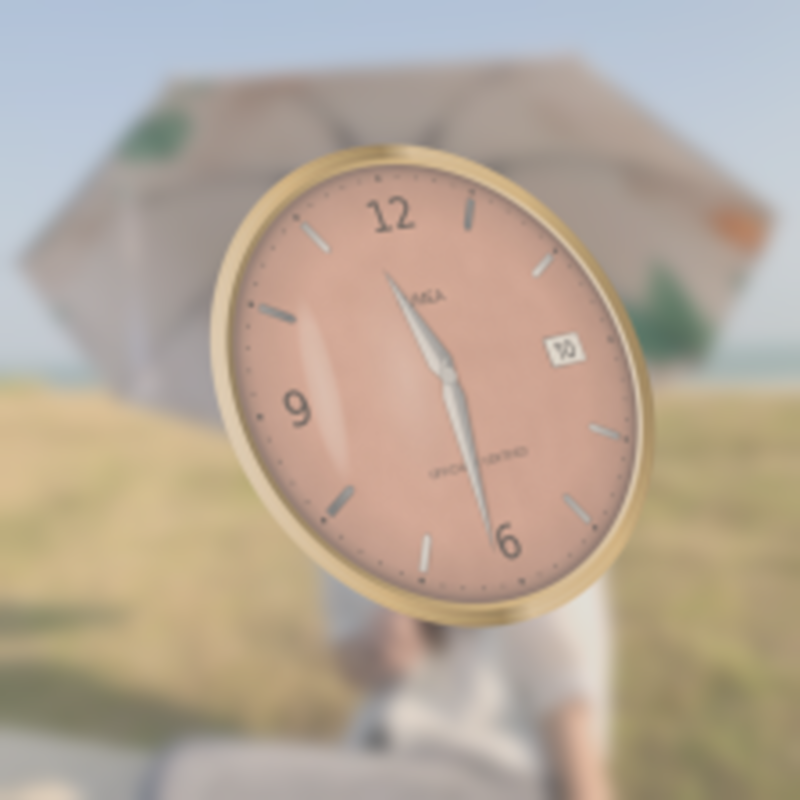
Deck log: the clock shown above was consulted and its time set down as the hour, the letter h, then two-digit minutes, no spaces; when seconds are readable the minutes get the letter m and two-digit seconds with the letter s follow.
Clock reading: 11h31
